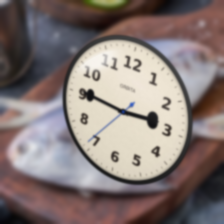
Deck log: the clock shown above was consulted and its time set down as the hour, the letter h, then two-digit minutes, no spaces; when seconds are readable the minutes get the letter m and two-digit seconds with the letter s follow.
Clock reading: 2h45m36s
